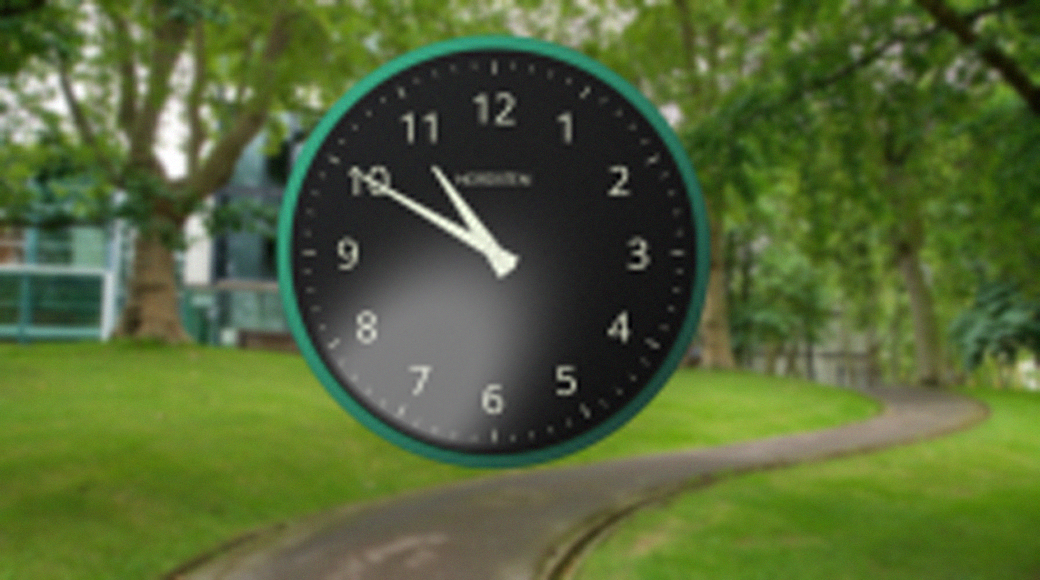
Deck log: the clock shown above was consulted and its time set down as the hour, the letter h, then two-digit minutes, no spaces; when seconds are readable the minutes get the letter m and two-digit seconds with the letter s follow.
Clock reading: 10h50
